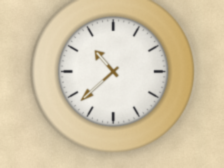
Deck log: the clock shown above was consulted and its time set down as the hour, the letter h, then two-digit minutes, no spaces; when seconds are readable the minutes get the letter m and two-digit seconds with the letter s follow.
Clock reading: 10h38
